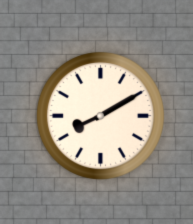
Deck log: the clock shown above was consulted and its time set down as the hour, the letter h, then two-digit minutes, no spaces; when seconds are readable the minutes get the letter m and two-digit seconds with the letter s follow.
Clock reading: 8h10
